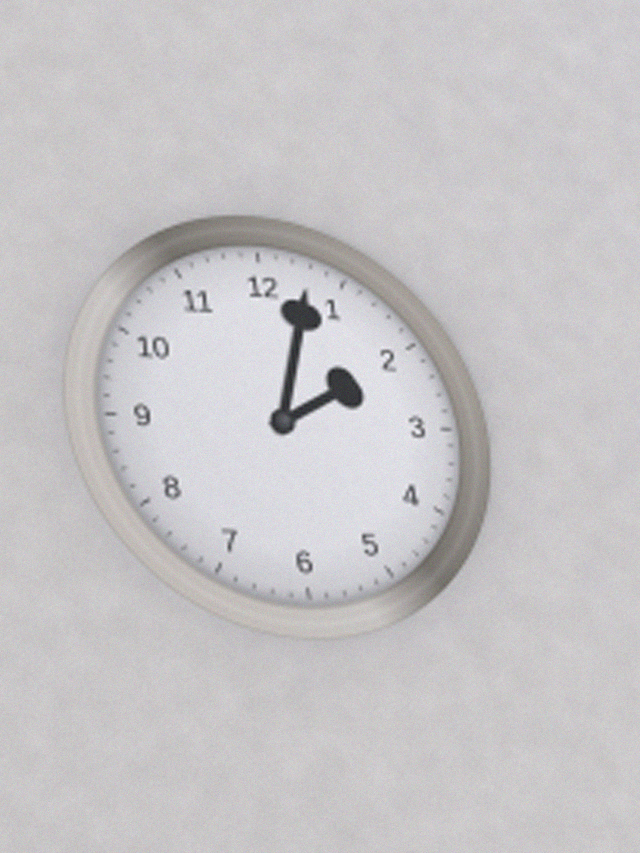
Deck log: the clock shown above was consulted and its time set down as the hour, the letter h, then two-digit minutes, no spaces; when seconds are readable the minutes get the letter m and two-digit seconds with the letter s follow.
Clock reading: 2h03
